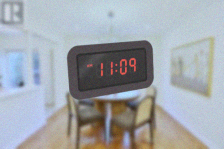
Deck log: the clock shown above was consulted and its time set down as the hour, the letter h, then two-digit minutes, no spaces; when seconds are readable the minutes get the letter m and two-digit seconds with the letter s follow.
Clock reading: 11h09
